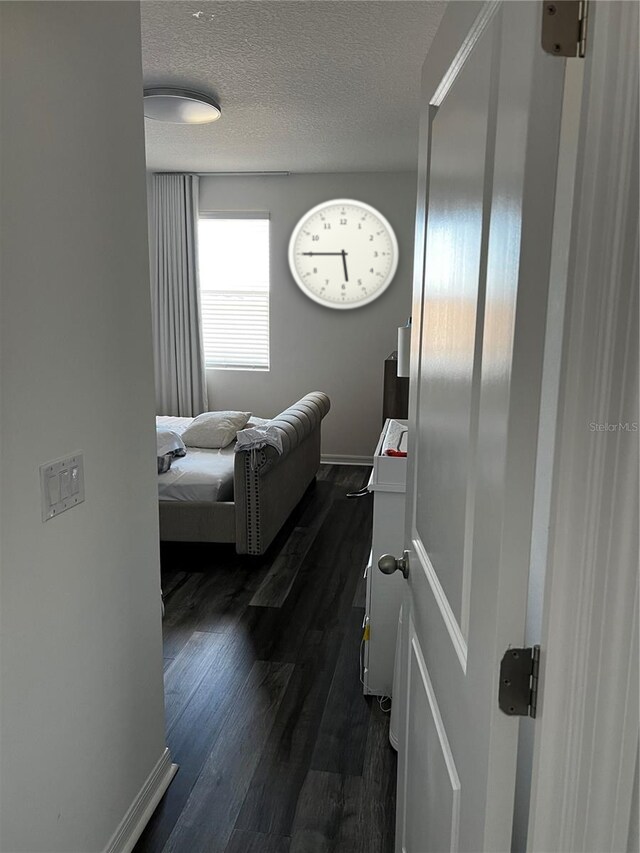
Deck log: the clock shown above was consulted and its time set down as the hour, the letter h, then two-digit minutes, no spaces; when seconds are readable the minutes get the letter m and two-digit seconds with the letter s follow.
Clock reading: 5h45
